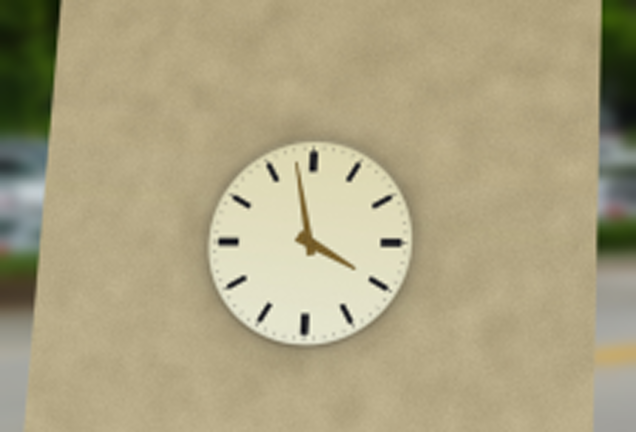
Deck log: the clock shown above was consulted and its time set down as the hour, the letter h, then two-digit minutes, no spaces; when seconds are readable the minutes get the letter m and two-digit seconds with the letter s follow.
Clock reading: 3h58
